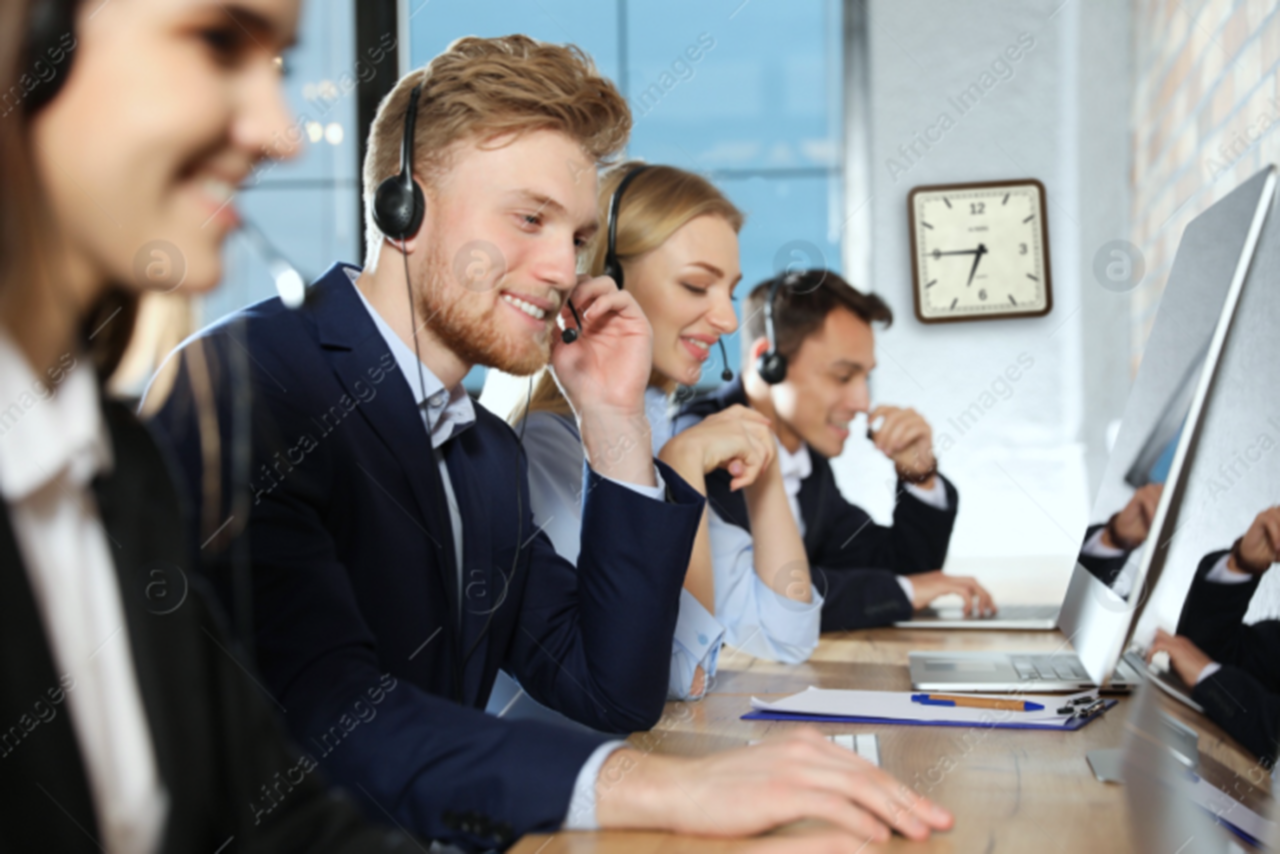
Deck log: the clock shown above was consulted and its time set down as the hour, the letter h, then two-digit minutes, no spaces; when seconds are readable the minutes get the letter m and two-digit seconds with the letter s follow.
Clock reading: 6h45
